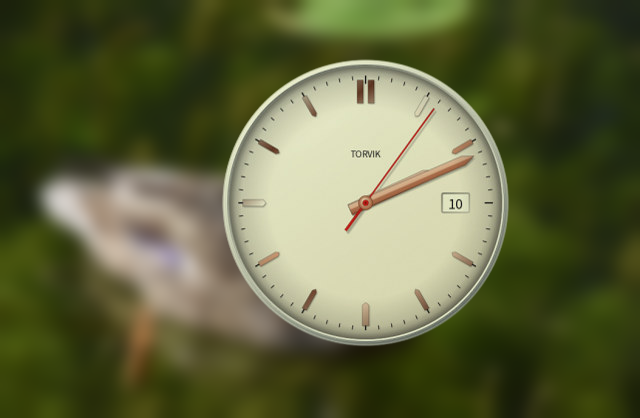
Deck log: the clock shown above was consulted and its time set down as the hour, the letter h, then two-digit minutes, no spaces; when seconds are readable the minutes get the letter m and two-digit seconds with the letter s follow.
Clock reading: 2h11m06s
